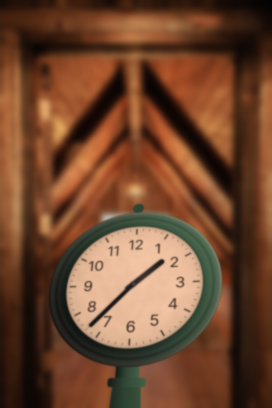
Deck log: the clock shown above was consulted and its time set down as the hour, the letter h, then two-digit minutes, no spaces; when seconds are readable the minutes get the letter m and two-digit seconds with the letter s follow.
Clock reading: 1h37
